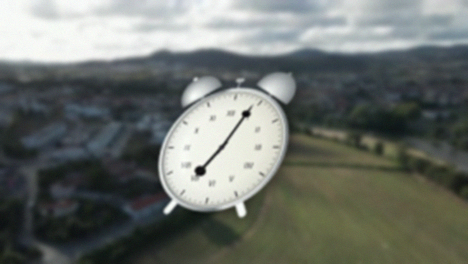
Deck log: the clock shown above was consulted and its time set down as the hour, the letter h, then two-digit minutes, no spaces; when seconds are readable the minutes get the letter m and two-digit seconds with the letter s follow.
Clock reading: 7h04
